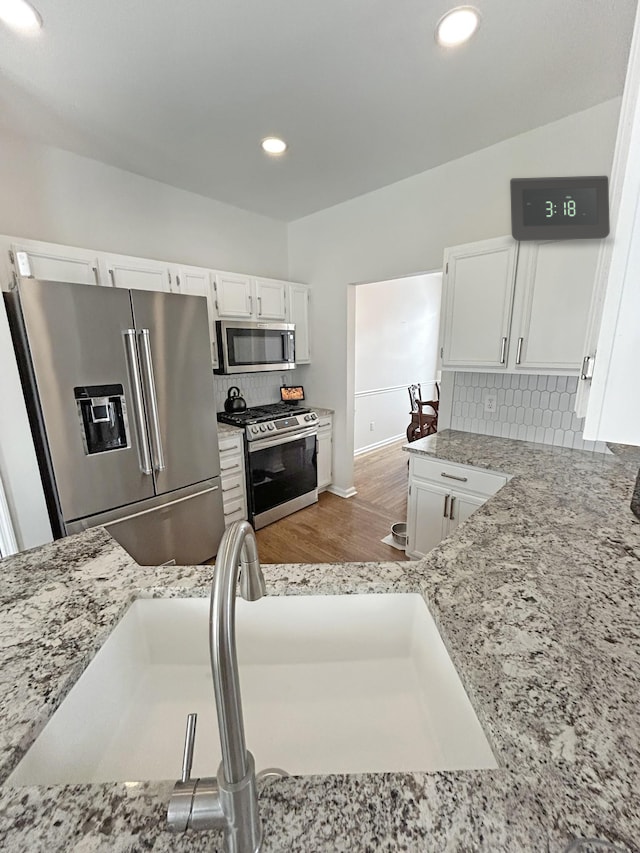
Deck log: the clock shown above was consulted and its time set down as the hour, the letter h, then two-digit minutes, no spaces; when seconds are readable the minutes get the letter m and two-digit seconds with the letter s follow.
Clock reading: 3h18
